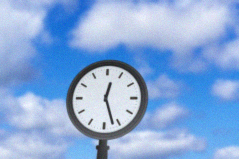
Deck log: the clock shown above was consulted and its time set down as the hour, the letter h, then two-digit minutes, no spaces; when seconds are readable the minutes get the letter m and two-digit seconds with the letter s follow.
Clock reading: 12h27
